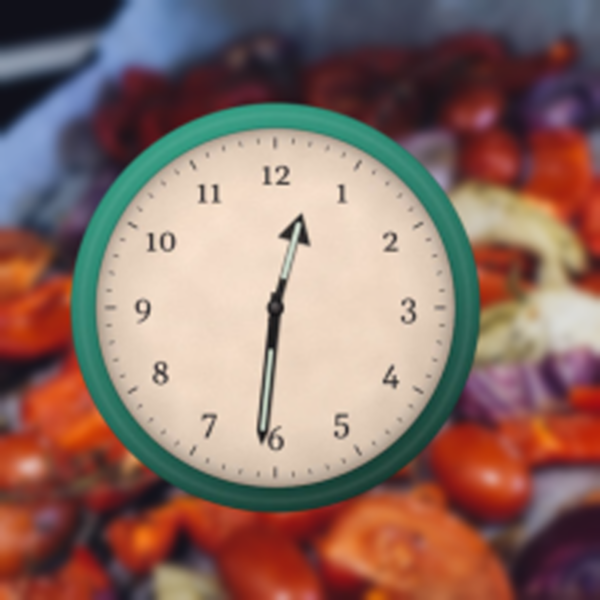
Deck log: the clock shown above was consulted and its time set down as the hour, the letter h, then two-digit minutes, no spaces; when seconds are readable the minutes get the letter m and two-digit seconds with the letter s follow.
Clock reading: 12h31
